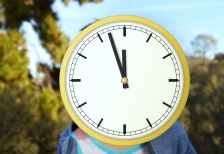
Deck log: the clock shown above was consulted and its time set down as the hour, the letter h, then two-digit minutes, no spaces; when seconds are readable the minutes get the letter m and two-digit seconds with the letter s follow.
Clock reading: 11h57
